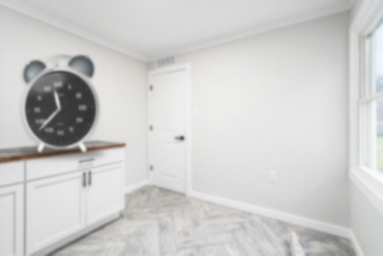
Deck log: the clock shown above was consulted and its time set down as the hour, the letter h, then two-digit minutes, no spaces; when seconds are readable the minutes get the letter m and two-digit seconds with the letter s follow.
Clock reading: 11h38
